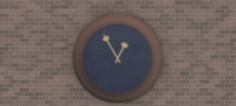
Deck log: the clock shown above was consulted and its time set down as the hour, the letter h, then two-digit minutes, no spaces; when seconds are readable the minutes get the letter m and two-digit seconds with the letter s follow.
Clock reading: 12h55
